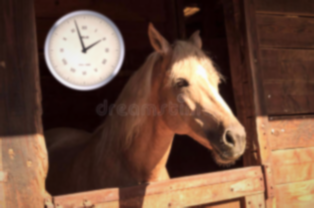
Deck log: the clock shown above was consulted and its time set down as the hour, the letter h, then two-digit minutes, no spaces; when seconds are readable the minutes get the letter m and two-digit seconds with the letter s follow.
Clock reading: 1h57
